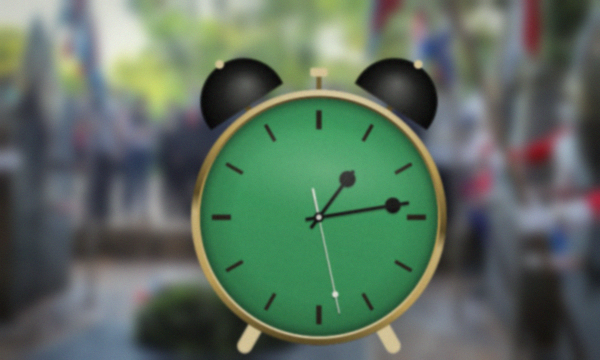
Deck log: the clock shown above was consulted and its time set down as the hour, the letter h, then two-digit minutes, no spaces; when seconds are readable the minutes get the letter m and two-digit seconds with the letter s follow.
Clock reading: 1h13m28s
